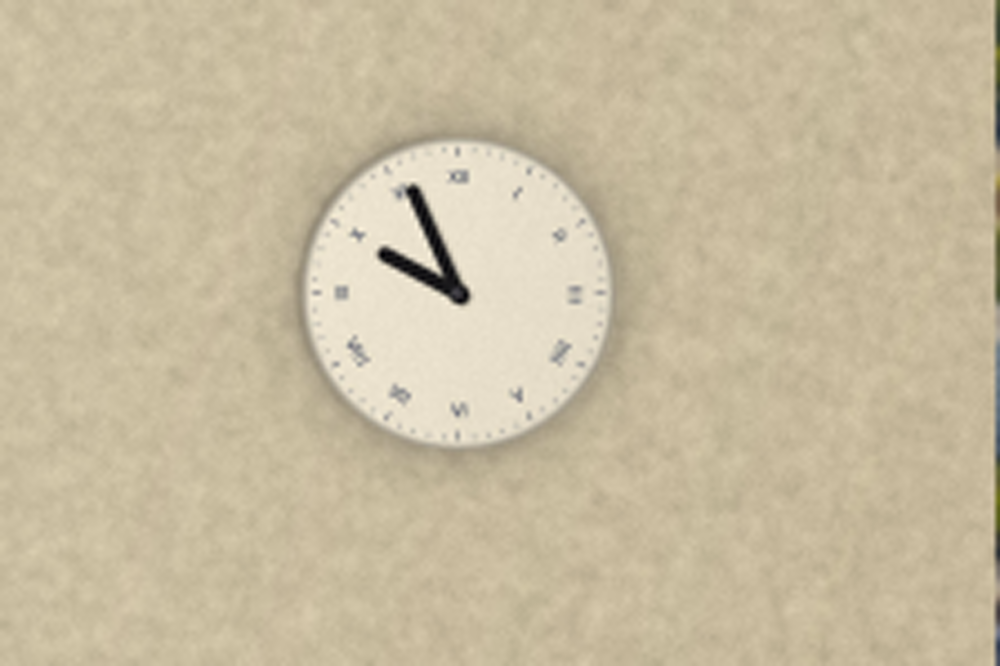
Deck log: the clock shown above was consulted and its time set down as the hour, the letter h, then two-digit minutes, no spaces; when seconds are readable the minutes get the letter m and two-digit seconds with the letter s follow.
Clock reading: 9h56
